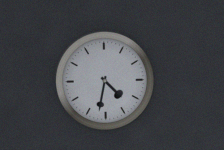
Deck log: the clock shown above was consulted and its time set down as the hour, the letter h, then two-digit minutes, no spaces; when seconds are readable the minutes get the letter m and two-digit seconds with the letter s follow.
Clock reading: 4h32
